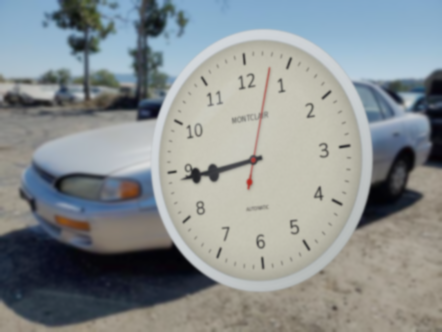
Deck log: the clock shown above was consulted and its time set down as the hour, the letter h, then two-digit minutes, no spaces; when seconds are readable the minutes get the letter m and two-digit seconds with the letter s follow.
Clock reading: 8h44m03s
